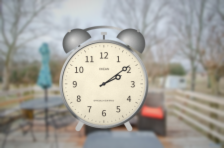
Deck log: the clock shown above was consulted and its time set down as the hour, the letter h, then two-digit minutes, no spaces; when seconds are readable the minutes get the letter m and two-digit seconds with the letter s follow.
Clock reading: 2h09
